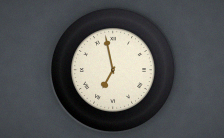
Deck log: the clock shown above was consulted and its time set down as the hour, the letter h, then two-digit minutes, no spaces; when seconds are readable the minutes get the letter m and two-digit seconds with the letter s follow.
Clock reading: 6h58
